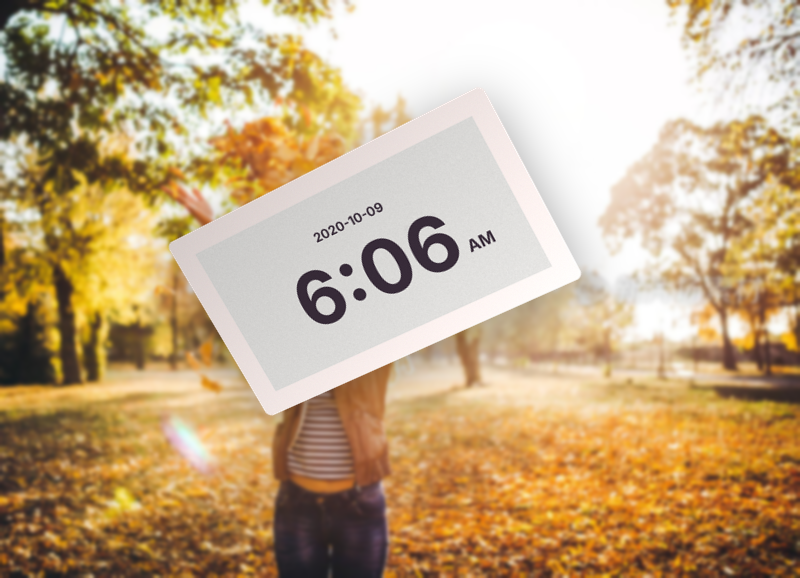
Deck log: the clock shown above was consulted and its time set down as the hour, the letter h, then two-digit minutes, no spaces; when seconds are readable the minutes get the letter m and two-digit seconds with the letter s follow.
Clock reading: 6h06
